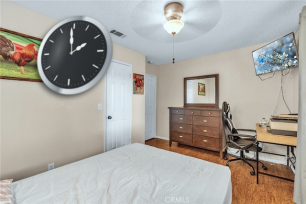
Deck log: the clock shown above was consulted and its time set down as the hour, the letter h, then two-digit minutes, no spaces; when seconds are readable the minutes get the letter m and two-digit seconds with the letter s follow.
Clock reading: 1h59
